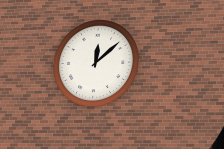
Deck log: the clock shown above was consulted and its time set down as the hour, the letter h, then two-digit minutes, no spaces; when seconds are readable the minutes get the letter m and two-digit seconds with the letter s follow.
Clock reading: 12h08
